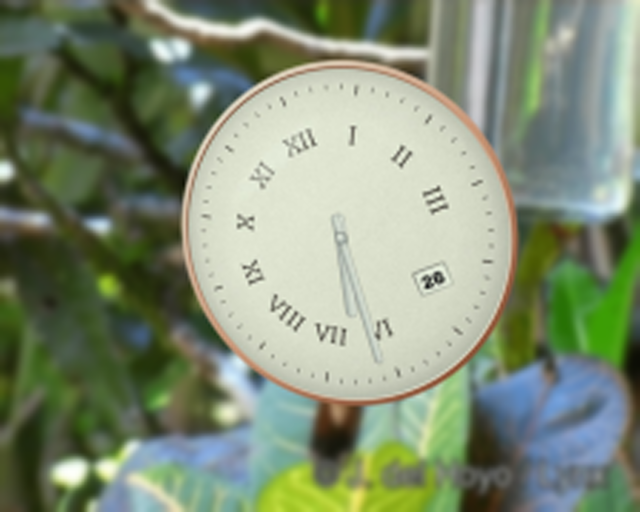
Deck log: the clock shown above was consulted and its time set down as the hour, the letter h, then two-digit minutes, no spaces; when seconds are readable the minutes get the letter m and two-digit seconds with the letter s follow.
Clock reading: 6h31
